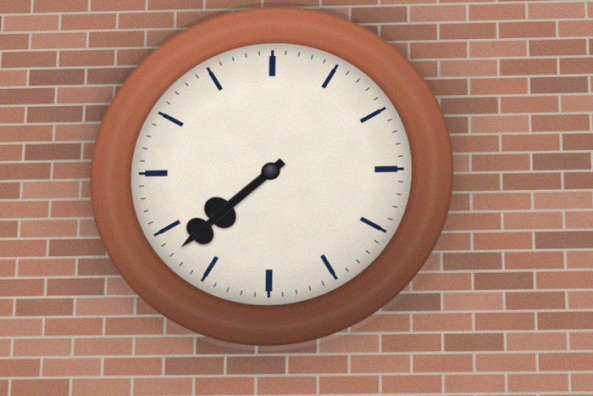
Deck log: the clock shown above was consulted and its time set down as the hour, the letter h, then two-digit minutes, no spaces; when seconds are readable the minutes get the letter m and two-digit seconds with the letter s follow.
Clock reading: 7h38
